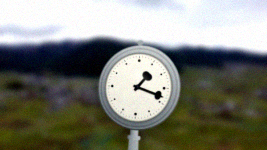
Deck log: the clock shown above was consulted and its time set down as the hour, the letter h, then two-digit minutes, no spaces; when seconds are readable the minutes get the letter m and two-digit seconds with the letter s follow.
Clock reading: 1h18
